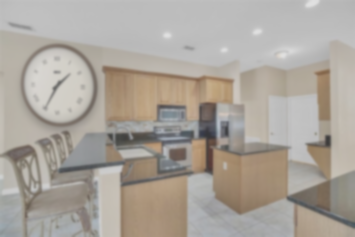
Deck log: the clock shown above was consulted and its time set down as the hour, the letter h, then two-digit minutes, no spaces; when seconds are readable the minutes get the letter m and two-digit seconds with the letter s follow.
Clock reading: 1h35
